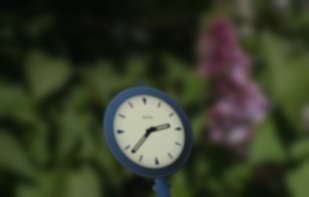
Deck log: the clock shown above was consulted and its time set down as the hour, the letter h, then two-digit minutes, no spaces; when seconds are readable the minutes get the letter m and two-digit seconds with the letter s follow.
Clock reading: 2h38
